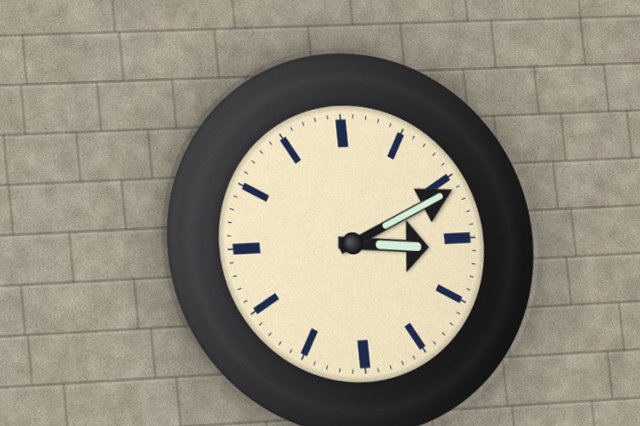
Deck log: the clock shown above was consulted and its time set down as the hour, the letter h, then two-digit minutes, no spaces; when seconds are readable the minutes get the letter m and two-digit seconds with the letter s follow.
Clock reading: 3h11
